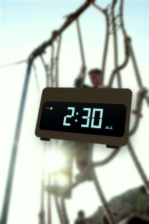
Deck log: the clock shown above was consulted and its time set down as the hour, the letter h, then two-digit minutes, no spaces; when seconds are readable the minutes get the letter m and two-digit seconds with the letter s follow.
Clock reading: 2h30
